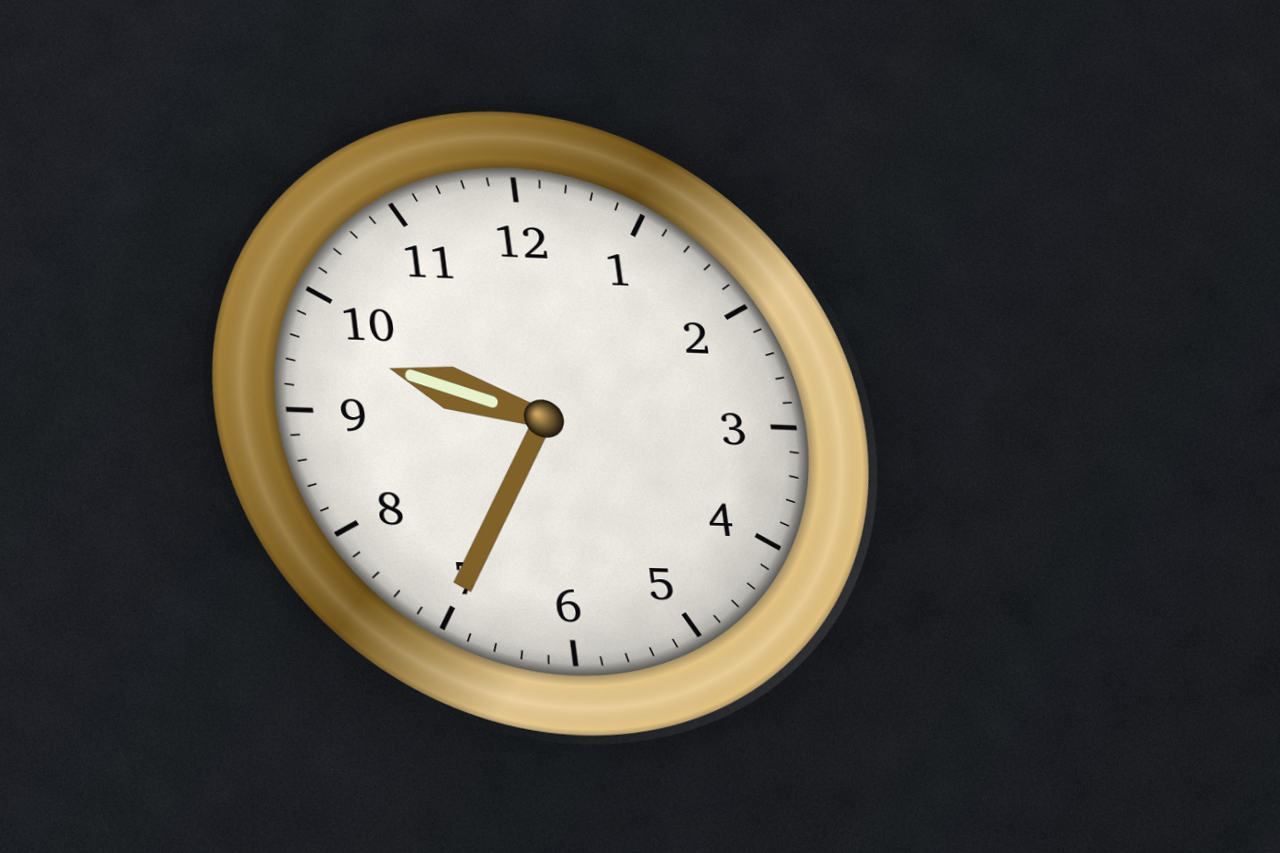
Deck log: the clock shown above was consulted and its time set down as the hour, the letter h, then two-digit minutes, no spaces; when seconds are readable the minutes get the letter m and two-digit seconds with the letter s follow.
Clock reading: 9h35
